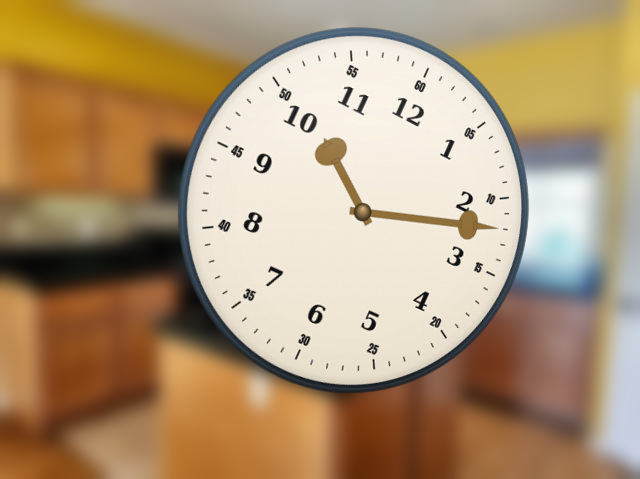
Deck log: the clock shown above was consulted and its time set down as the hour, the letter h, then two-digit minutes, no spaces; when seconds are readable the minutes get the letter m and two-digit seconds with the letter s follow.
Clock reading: 10h12
